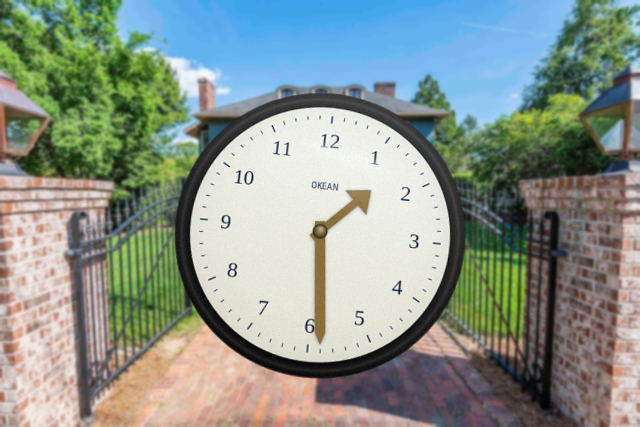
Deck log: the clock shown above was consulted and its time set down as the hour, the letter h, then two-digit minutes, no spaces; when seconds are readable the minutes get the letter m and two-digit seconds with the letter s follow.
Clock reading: 1h29
